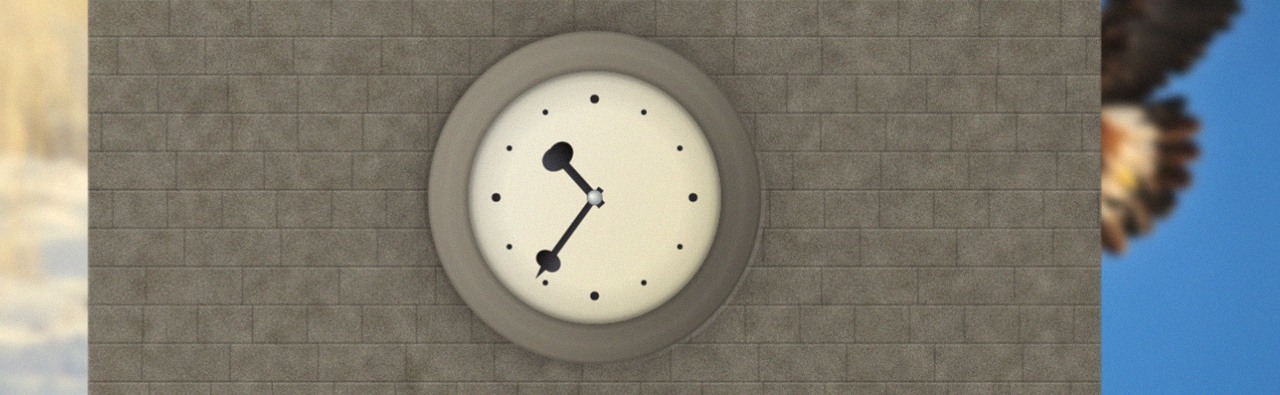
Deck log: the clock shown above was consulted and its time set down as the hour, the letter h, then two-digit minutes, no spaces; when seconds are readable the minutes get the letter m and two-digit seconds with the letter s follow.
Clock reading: 10h36
